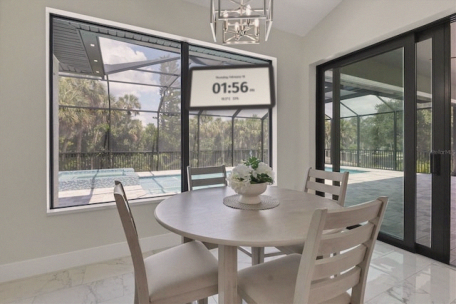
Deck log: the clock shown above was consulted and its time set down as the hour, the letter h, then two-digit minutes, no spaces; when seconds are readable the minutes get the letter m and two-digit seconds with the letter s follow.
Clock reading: 1h56
